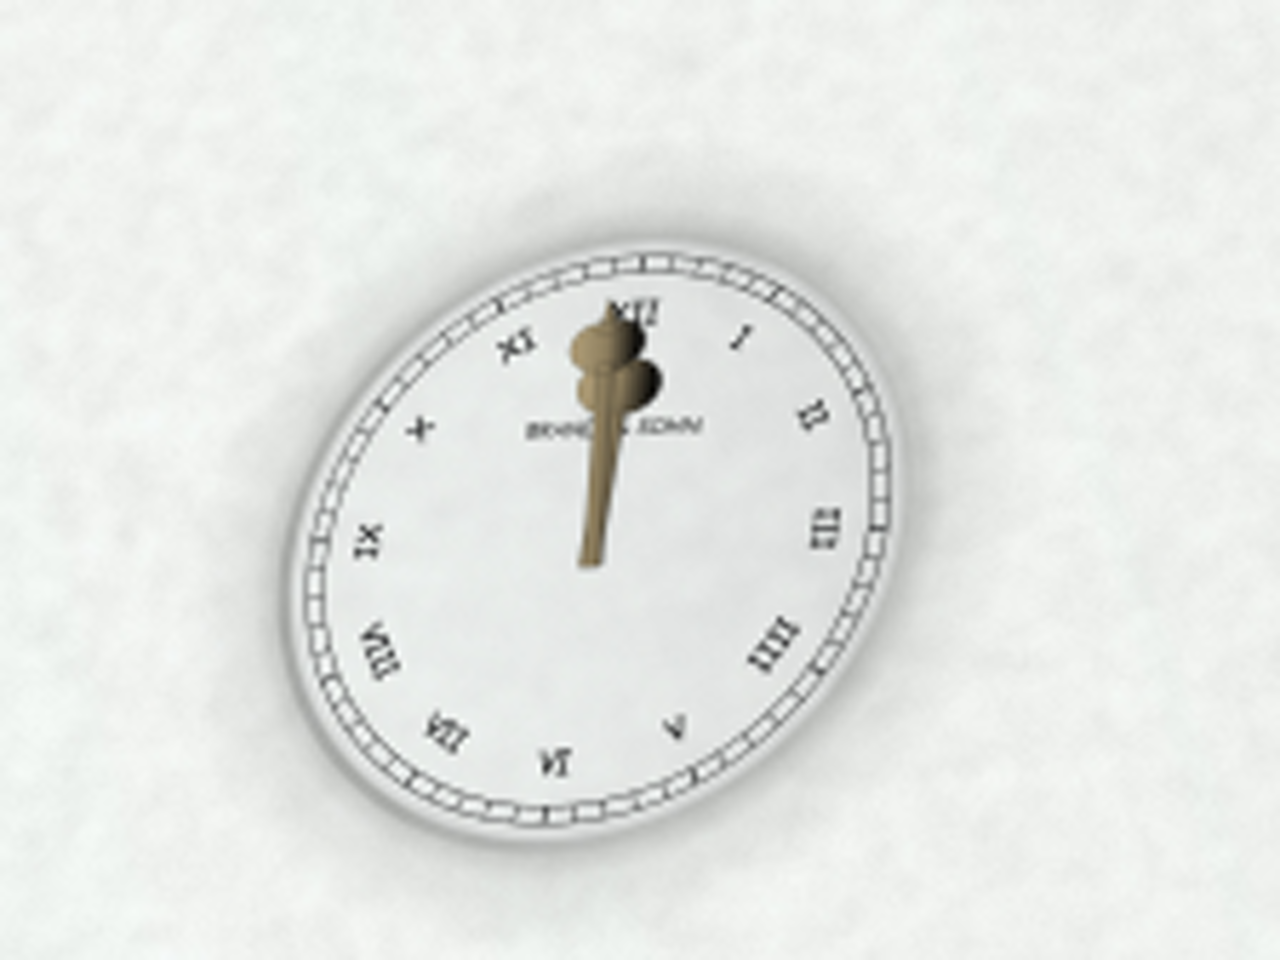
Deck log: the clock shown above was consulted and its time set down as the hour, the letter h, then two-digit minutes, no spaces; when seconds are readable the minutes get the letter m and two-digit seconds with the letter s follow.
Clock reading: 11h59
